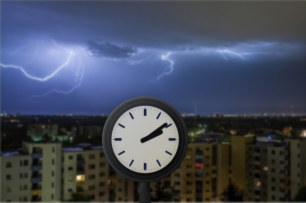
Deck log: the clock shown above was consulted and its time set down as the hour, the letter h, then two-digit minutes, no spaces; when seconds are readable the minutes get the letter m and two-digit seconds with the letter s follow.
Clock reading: 2h09
